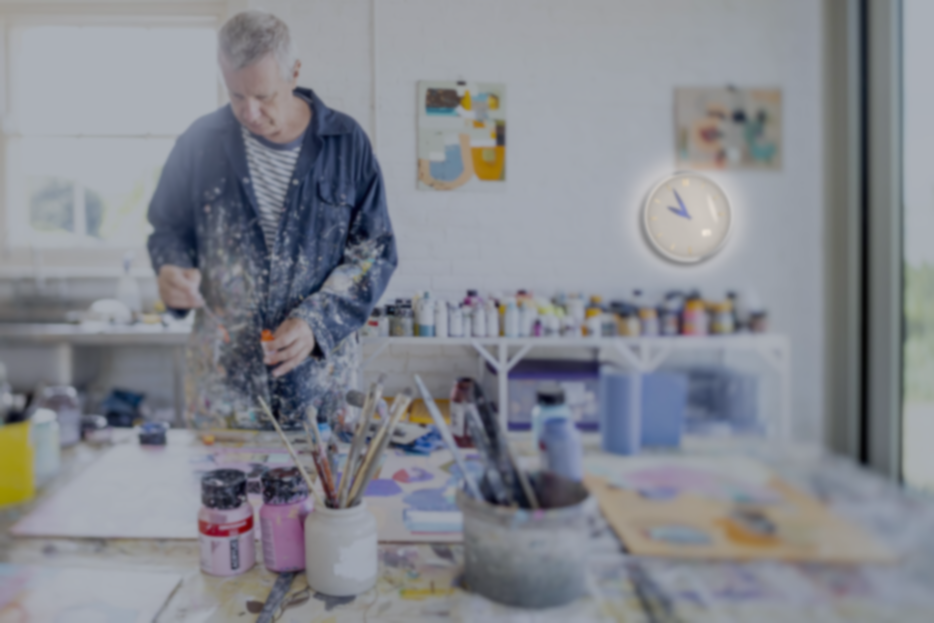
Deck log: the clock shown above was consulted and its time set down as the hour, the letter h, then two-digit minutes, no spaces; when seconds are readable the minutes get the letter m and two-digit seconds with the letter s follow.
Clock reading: 9h56
